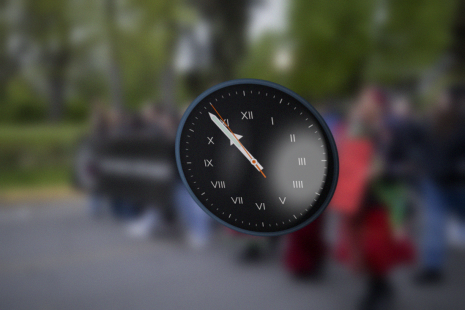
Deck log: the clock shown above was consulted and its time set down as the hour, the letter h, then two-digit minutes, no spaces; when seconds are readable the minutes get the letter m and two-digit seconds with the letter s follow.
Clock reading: 10h53m55s
